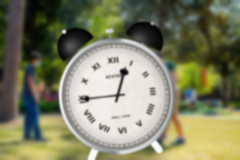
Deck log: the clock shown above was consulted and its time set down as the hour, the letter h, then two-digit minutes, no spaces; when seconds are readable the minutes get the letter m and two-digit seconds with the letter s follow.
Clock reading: 12h45
